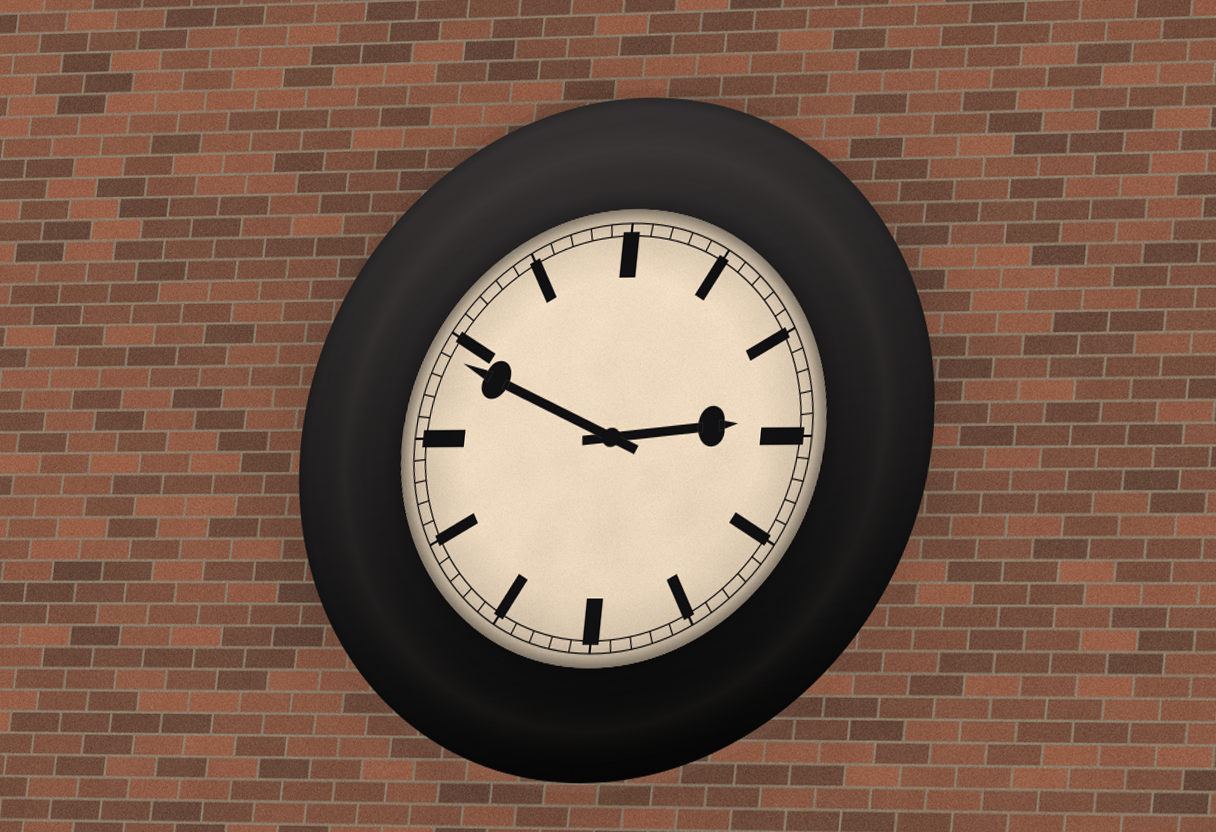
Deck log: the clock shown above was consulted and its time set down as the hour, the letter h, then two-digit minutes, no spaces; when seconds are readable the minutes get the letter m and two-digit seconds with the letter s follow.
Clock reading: 2h49
